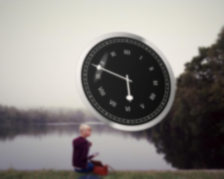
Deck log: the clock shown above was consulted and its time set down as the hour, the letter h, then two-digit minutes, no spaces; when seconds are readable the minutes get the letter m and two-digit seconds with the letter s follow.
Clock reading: 5h48
